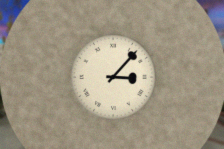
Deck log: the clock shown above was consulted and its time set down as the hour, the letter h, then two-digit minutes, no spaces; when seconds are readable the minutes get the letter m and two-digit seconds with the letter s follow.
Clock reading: 3h07
